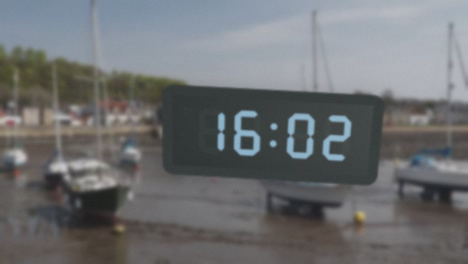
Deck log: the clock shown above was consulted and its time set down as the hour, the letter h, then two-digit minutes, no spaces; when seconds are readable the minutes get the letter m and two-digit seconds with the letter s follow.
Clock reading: 16h02
